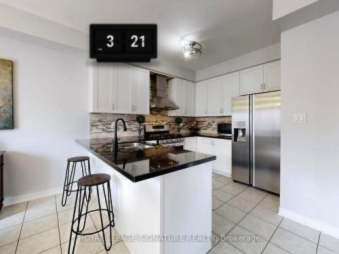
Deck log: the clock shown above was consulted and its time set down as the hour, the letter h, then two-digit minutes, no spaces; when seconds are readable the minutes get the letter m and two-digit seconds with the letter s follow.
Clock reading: 3h21
